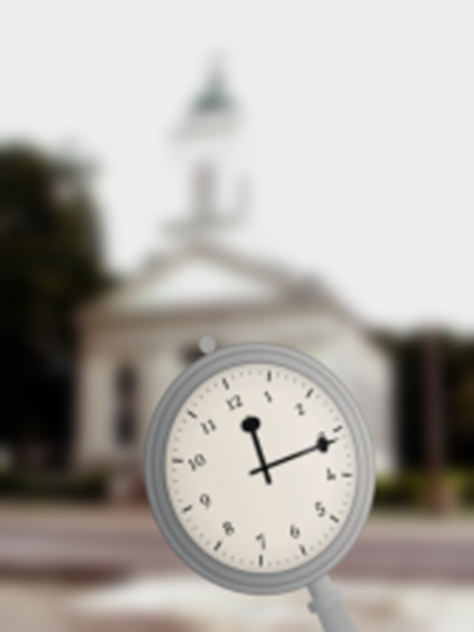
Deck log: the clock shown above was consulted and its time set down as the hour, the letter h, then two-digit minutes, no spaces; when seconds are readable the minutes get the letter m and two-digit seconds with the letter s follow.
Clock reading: 12h16
